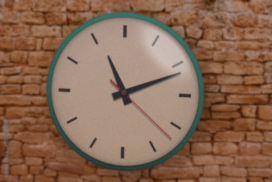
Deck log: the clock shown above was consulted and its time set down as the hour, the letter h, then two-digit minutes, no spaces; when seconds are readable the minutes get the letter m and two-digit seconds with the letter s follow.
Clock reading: 11h11m22s
